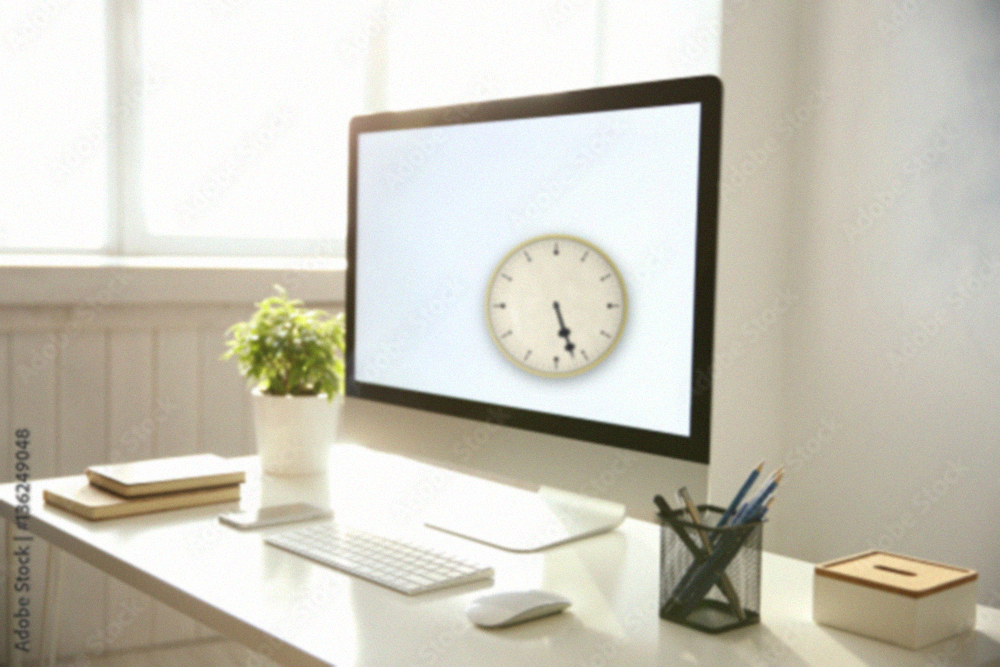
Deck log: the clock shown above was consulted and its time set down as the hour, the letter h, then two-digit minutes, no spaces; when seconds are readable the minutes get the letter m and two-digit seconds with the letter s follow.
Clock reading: 5h27
